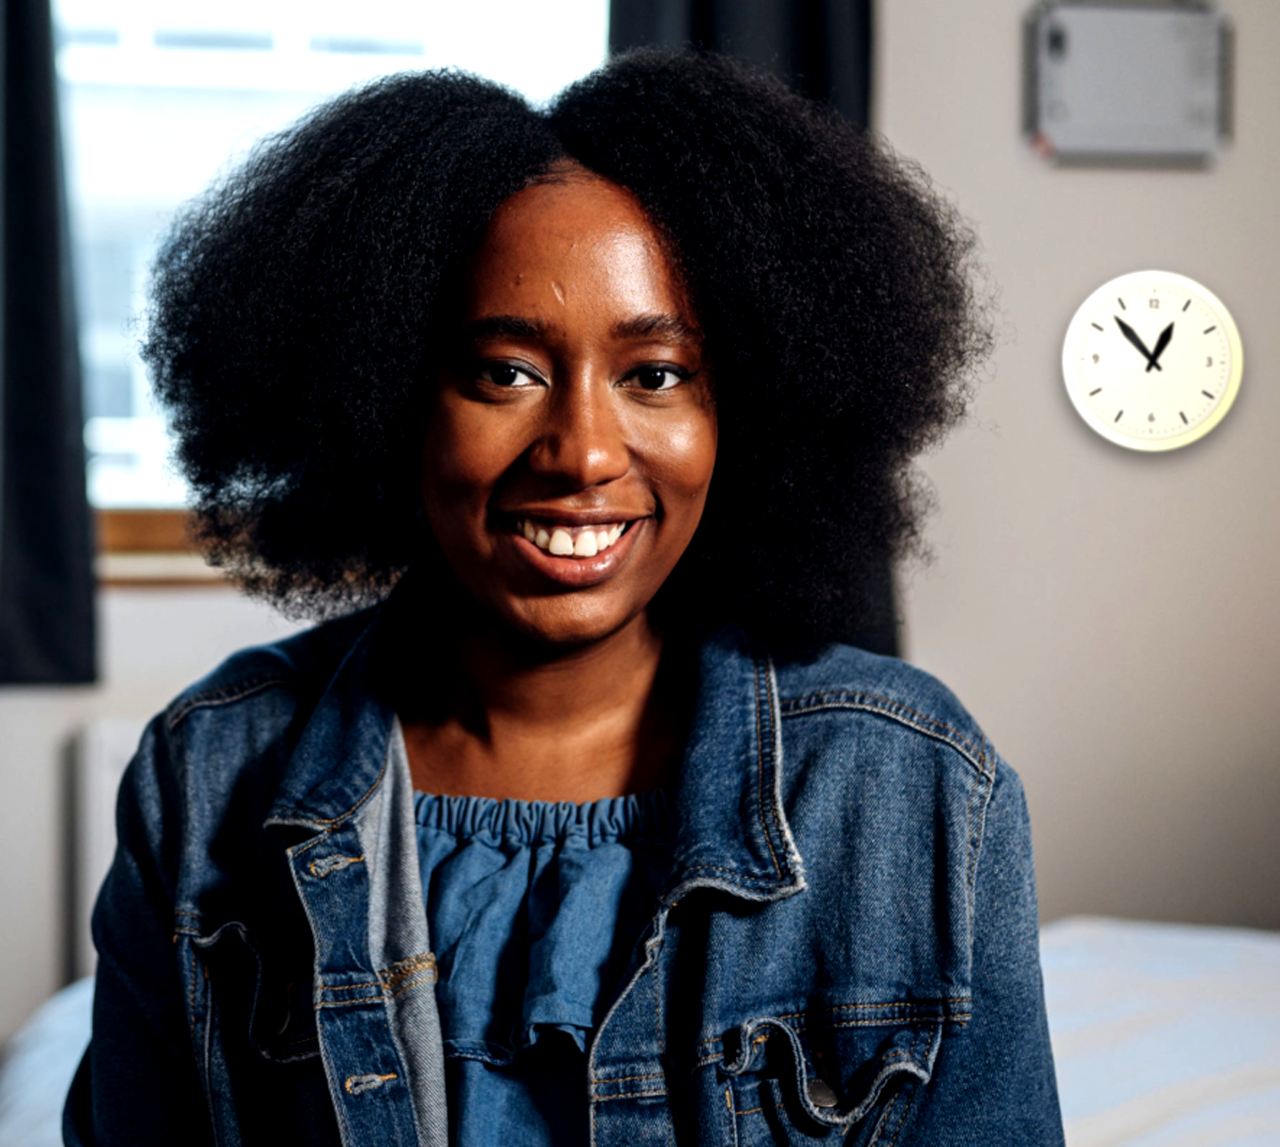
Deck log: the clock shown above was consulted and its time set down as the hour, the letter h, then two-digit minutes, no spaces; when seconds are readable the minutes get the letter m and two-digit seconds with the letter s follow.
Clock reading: 12h53
